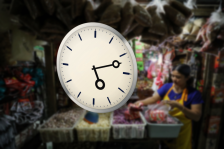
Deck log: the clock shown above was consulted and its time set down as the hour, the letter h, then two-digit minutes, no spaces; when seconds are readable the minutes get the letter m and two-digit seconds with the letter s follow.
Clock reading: 5h12
